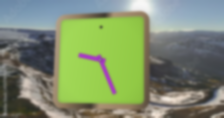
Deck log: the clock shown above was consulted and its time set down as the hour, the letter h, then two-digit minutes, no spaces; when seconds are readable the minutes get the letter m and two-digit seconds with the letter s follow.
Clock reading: 9h26
